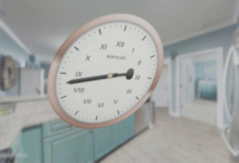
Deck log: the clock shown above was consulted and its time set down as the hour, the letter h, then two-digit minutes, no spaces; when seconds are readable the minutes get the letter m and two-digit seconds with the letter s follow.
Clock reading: 2h43
